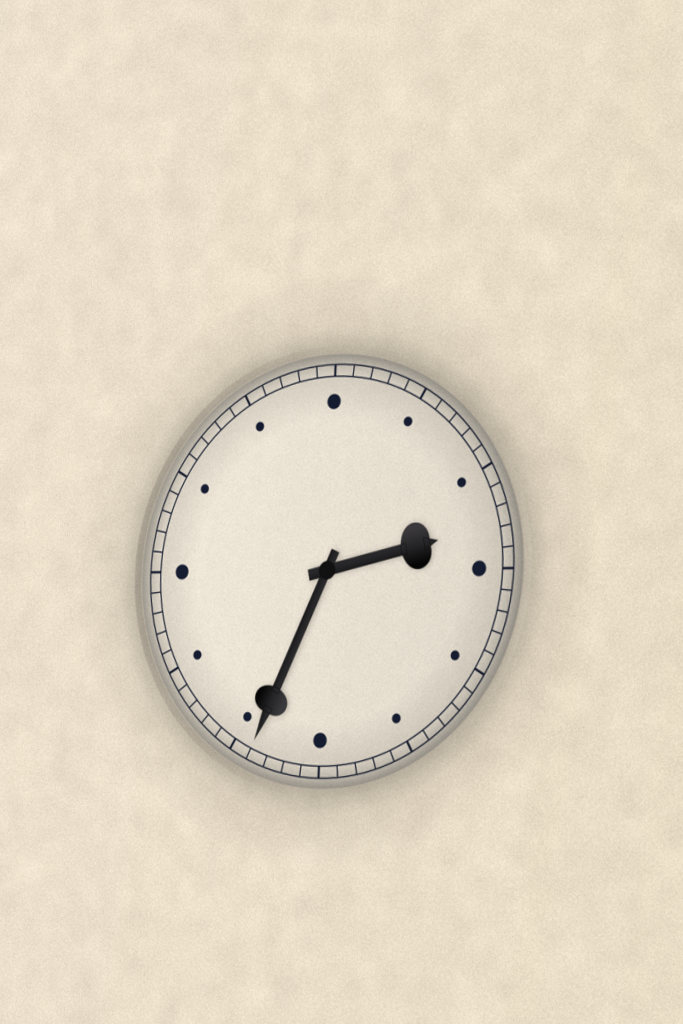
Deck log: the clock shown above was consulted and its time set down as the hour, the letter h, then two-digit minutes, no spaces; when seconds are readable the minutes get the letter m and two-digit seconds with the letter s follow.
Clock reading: 2h34
